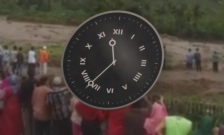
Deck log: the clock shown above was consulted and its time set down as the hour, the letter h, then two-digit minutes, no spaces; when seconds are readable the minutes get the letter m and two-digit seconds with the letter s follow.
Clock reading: 11h37
